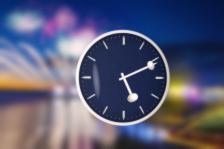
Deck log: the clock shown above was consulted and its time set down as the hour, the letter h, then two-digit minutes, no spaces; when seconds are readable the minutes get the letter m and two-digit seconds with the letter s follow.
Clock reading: 5h11
